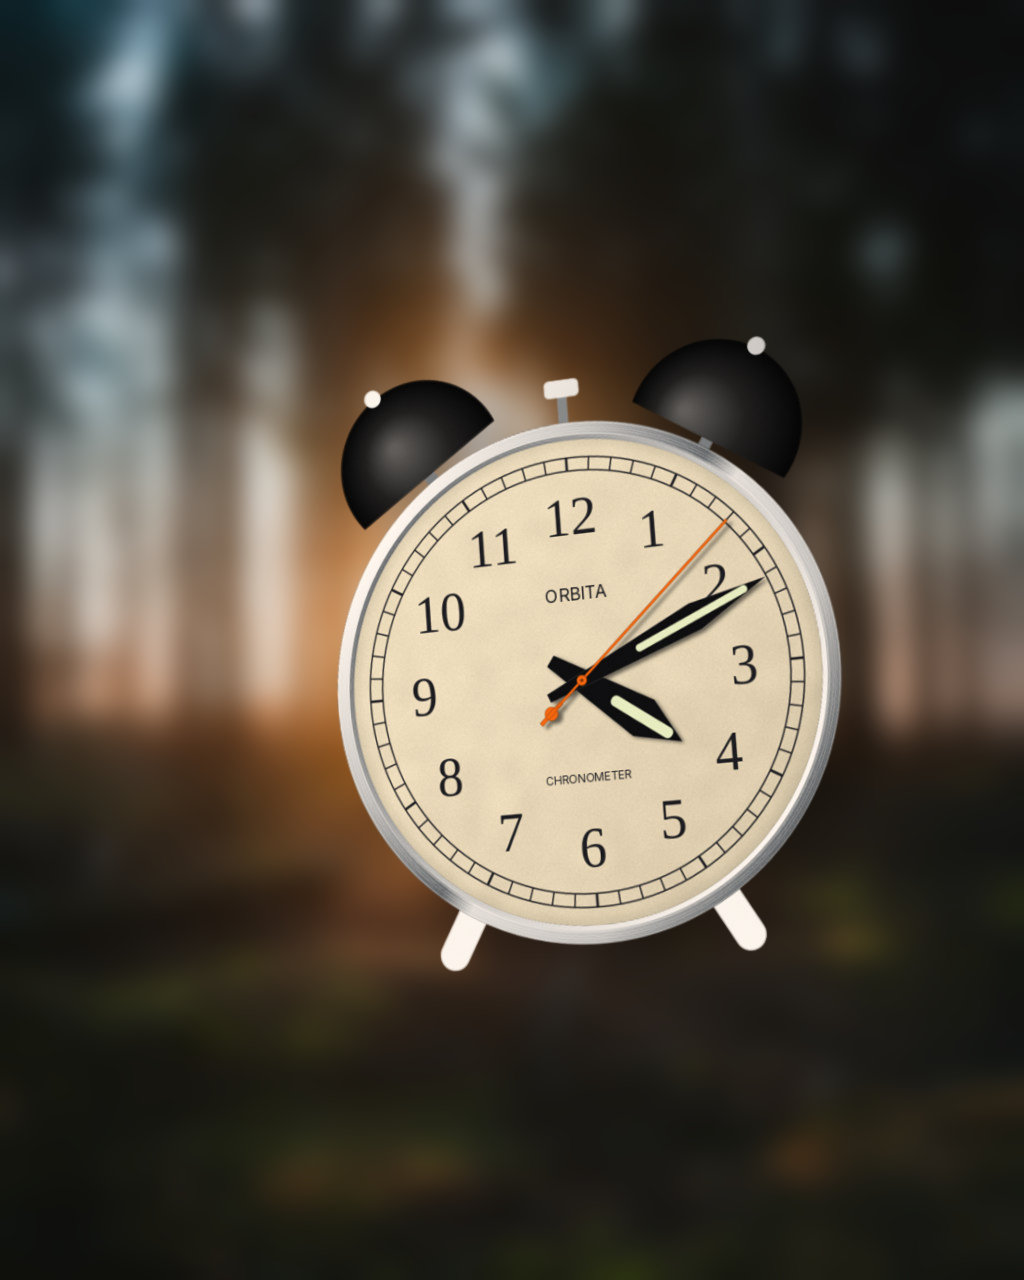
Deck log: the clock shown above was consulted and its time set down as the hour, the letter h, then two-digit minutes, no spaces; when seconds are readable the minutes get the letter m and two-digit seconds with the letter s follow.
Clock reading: 4h11m08s
